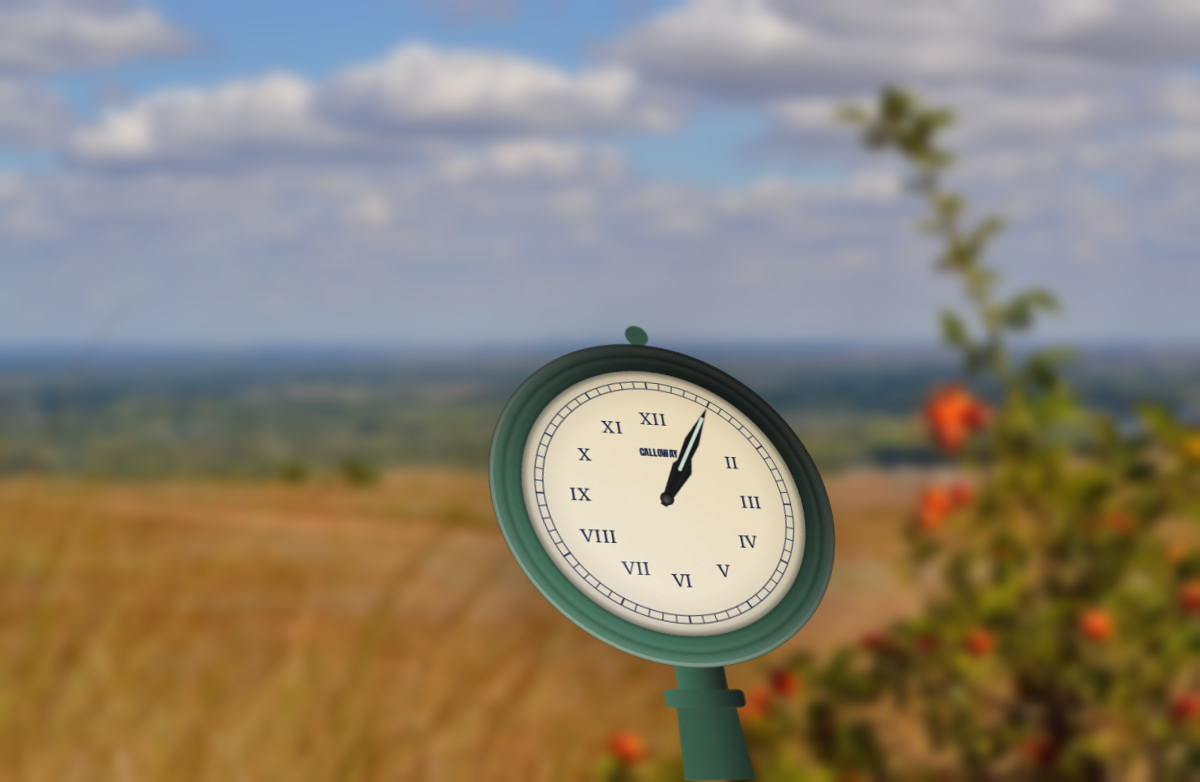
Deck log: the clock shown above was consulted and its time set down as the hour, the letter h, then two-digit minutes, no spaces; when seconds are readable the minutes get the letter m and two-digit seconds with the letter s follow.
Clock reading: 1h05
